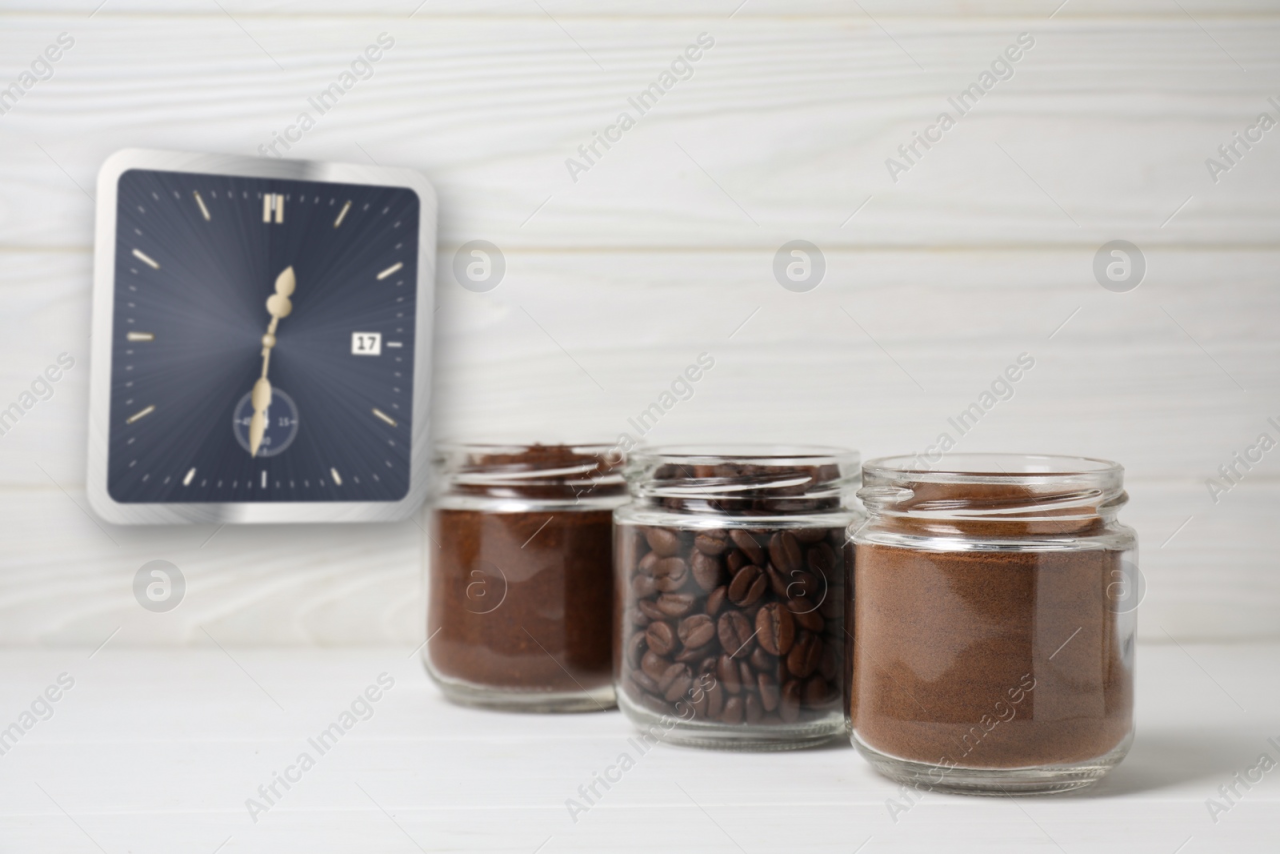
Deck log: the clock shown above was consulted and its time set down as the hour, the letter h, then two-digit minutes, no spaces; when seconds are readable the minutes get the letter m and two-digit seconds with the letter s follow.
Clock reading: 12h31
